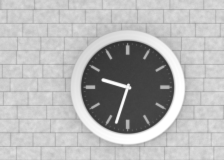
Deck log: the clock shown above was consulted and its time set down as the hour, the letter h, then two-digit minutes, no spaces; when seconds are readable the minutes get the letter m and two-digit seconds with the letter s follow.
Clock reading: 9h33
